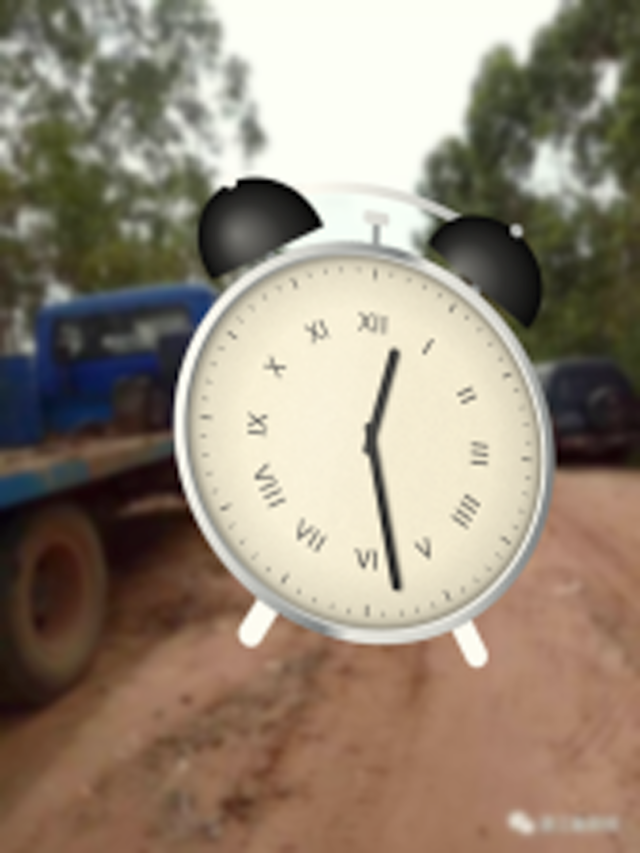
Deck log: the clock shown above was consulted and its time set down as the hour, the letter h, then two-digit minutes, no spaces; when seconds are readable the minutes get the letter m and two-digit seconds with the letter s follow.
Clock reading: 12h28
